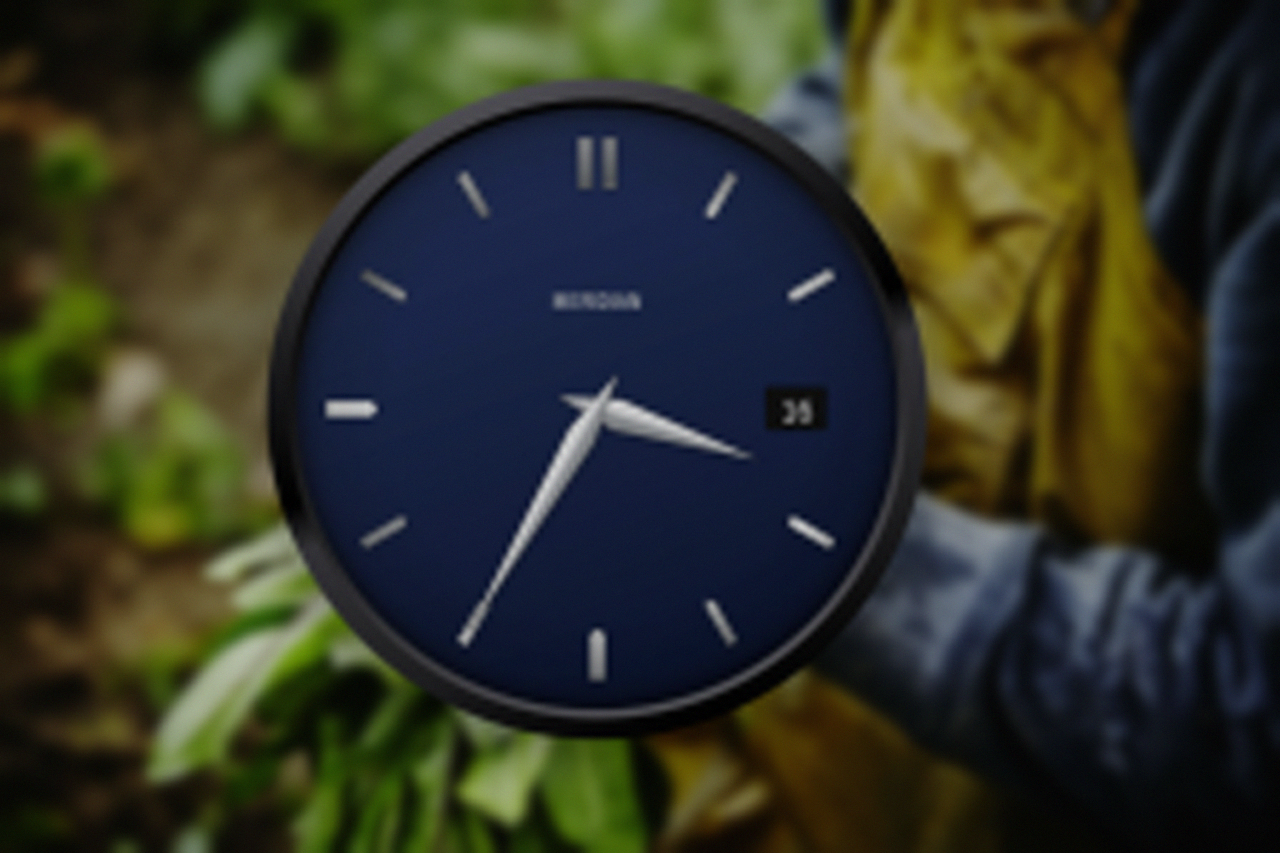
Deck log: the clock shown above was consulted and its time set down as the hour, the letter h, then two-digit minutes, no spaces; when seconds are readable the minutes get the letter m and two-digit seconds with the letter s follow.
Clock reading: 3h35
